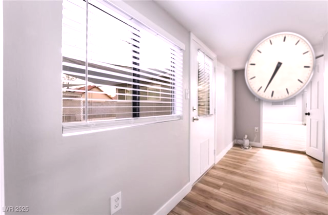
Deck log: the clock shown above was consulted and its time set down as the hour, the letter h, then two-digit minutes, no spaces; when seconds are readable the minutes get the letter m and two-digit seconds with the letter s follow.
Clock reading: 6h33
